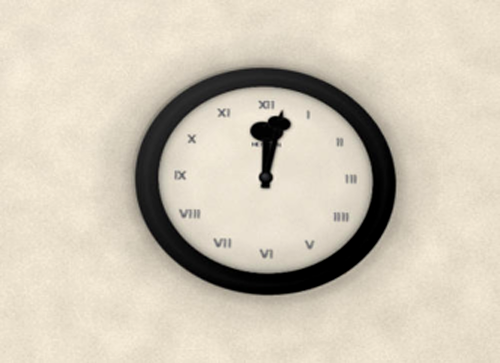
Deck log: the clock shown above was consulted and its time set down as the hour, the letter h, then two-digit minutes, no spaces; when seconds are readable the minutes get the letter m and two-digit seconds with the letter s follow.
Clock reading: 12h02
